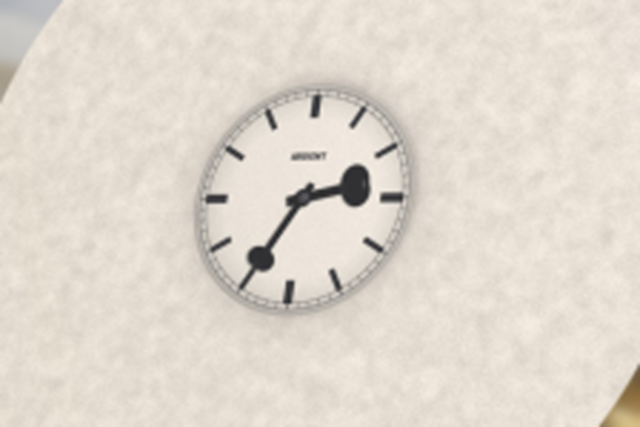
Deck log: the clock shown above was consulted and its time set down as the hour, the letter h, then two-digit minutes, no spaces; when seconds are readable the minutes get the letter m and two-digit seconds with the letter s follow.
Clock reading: 2h35
